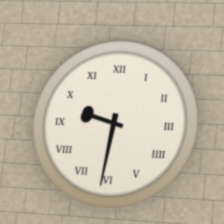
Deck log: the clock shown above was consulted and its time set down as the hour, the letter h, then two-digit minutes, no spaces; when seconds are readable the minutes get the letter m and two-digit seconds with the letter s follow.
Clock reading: 9h31
